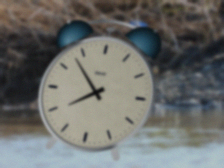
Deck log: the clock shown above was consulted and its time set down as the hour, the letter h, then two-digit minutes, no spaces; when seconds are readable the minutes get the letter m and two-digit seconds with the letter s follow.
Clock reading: 7h53
